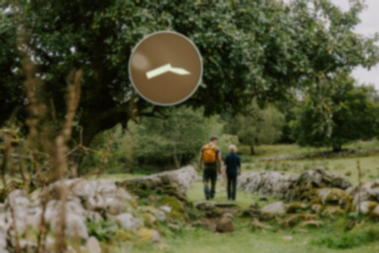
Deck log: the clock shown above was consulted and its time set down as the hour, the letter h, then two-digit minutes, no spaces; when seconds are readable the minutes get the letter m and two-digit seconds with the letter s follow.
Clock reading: 8h17
